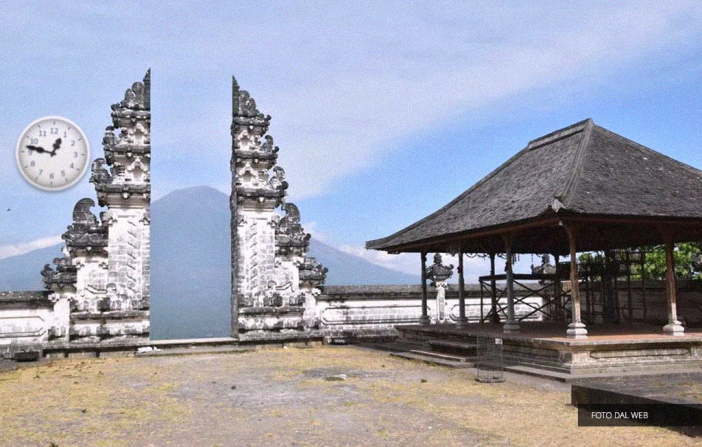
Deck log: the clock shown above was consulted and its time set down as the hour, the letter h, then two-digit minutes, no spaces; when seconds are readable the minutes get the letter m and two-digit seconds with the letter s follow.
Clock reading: 12h47
